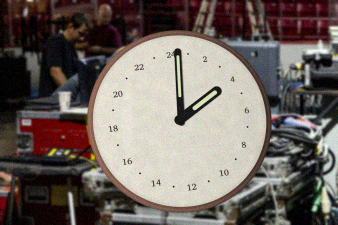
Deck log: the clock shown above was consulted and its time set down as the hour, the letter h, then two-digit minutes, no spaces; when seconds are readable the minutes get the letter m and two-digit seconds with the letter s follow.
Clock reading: 4h01
